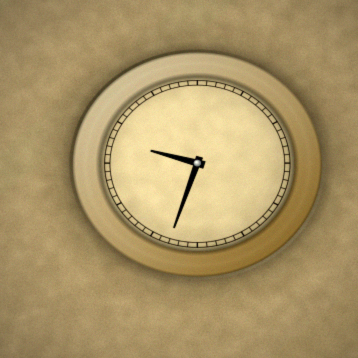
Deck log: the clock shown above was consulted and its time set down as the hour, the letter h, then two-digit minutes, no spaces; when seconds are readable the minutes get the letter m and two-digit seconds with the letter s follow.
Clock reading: 9h33
